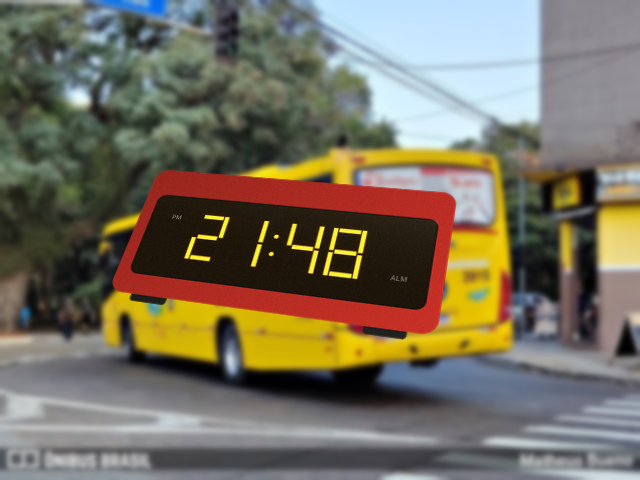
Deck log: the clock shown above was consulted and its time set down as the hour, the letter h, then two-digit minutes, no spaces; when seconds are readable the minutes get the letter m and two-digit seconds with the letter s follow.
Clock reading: 21h48
